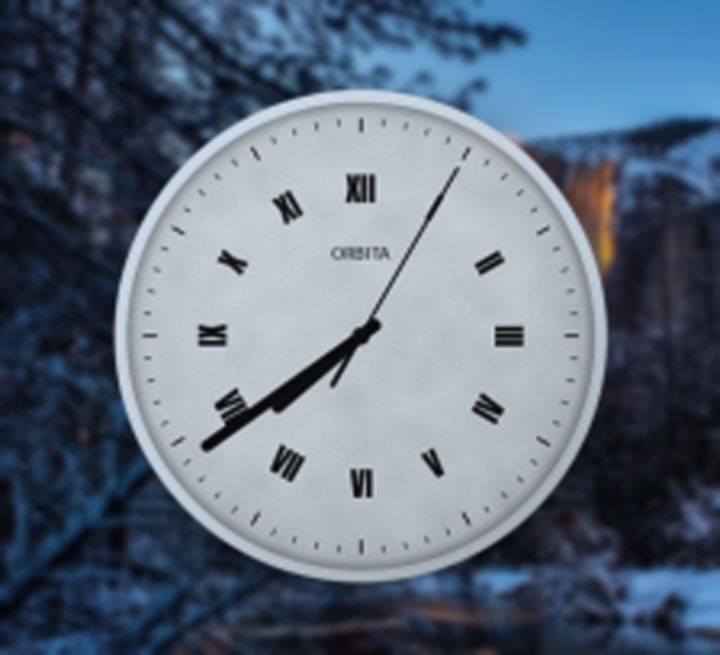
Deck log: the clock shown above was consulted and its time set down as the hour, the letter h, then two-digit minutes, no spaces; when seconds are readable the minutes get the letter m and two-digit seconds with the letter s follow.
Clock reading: 7h39m05s
